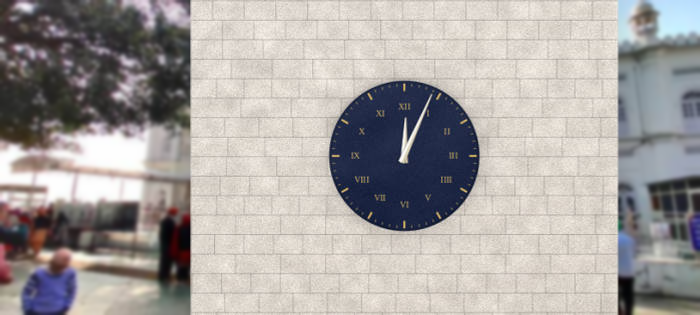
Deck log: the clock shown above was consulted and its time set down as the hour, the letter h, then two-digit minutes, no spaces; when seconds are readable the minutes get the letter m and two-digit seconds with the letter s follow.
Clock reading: 12h04
